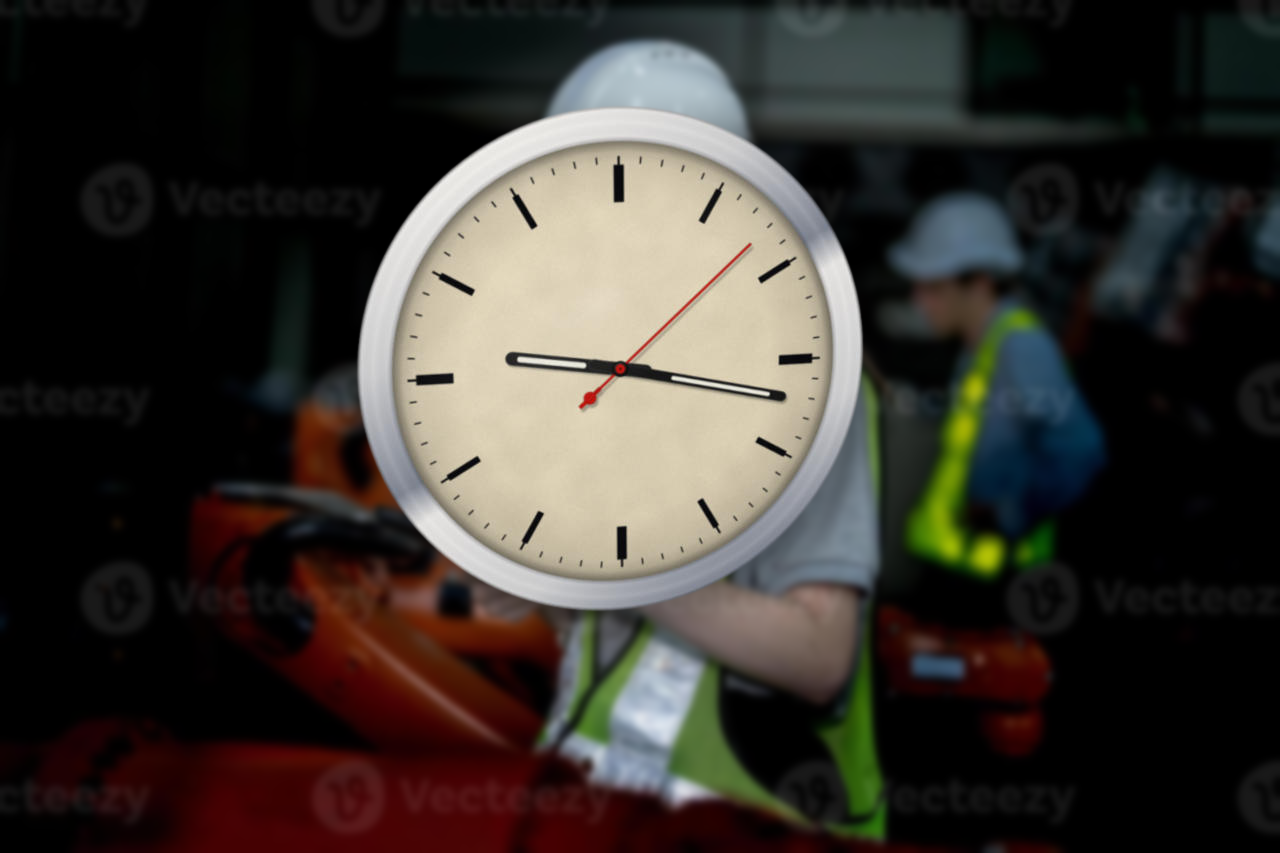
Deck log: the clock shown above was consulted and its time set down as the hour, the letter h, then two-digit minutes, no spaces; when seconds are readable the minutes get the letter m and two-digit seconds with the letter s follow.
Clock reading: 9h17m08s
